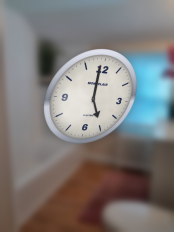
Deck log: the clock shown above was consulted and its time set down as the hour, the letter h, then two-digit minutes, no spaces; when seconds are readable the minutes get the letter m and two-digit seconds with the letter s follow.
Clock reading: 4h59
